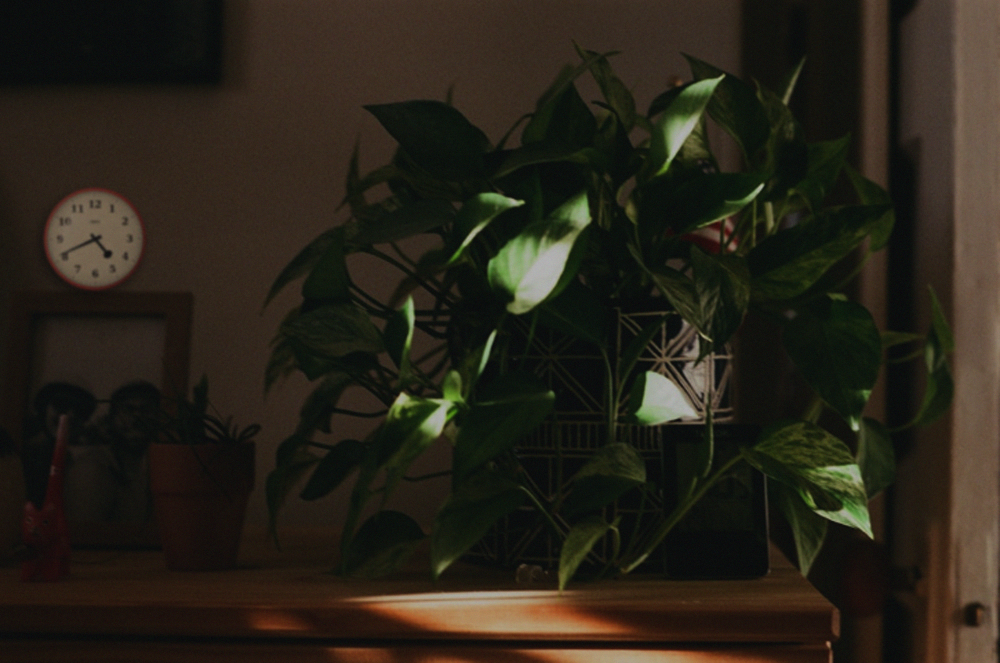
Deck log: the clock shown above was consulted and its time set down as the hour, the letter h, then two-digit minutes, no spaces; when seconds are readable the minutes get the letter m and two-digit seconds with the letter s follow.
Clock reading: 4h41
